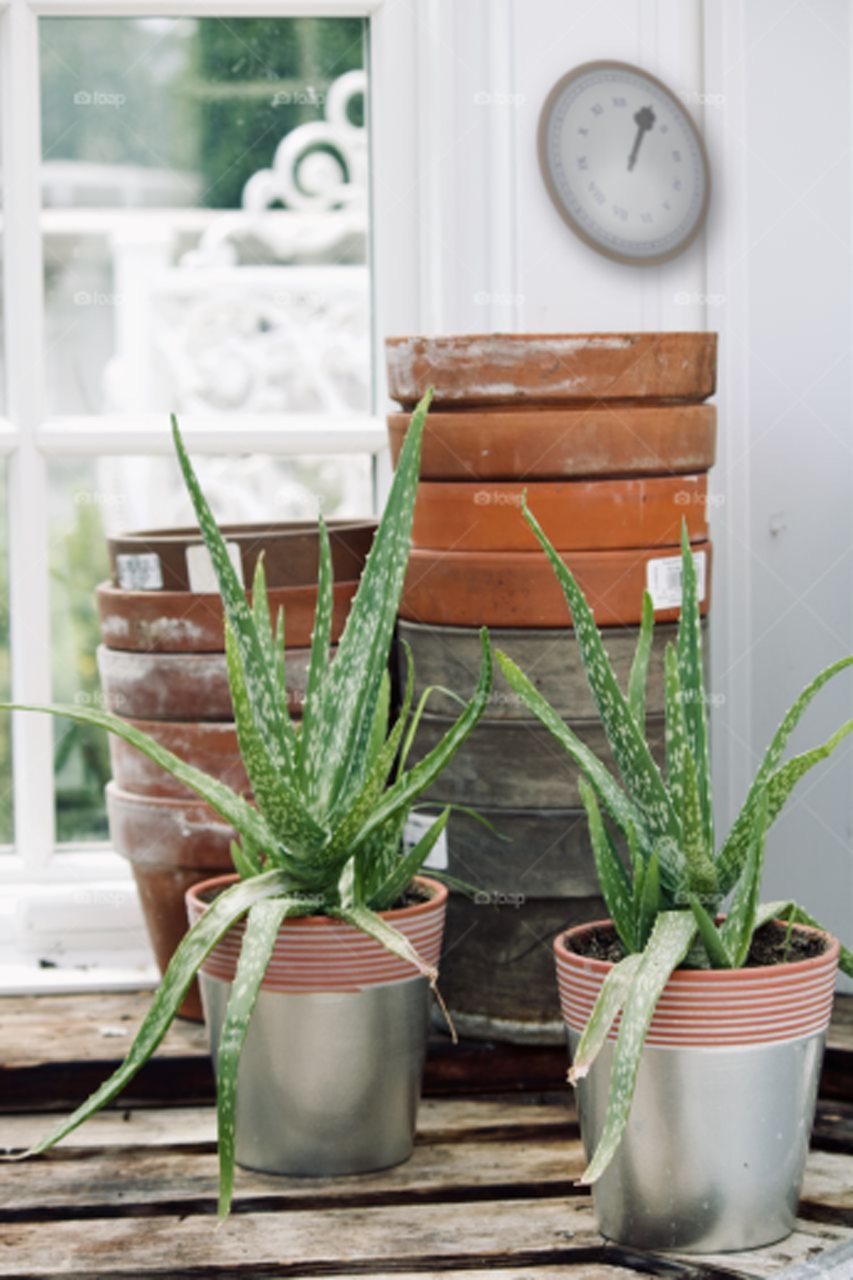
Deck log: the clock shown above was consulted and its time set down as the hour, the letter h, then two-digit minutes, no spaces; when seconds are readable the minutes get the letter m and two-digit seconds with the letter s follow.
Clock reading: 1h06
